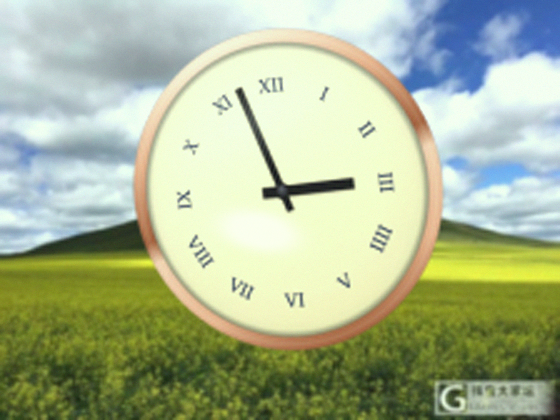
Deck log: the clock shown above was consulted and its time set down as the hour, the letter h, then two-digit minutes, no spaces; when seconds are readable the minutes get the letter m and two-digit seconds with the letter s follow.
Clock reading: 2h57
